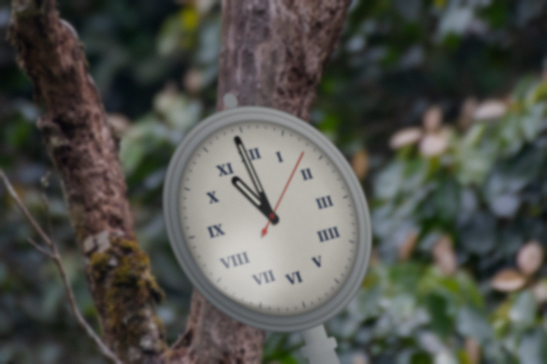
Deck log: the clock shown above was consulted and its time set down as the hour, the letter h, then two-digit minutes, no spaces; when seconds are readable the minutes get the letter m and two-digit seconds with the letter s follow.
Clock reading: 10h59m08s
